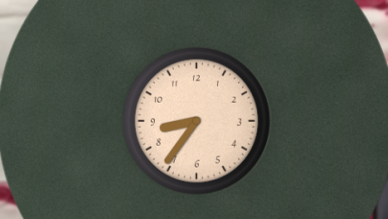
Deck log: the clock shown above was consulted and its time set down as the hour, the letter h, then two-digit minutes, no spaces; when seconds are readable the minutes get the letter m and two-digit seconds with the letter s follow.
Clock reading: 8h36
